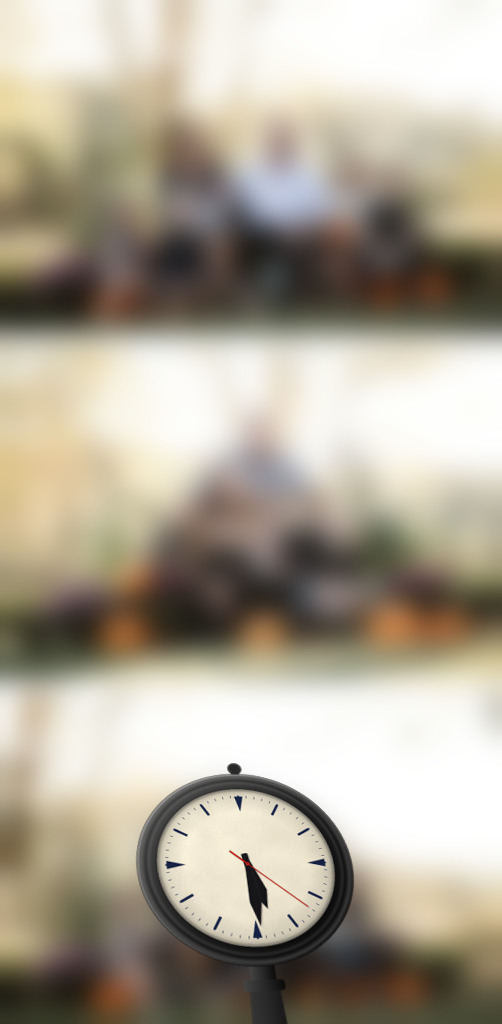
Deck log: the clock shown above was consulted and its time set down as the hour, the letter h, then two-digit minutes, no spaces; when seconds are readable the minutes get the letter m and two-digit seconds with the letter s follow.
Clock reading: 5h29m22s
